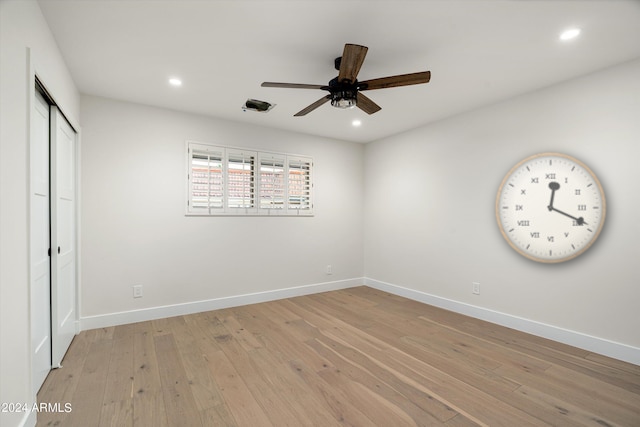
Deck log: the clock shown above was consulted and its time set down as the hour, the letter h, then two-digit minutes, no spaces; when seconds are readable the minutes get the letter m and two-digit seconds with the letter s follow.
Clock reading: 12h19
